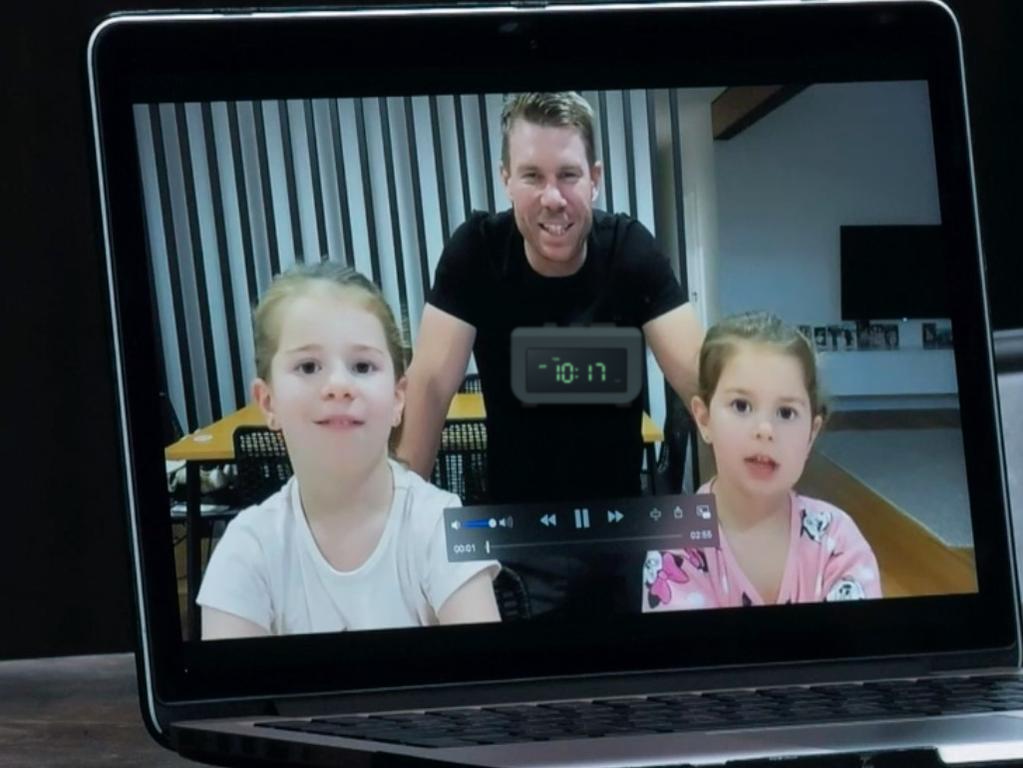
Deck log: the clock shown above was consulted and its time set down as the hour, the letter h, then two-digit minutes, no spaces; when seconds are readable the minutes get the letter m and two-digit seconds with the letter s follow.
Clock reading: 10h17
